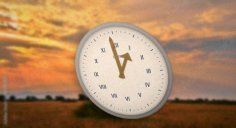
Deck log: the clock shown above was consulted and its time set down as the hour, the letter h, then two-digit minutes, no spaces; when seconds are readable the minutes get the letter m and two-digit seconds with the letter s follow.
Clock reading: 12h59
